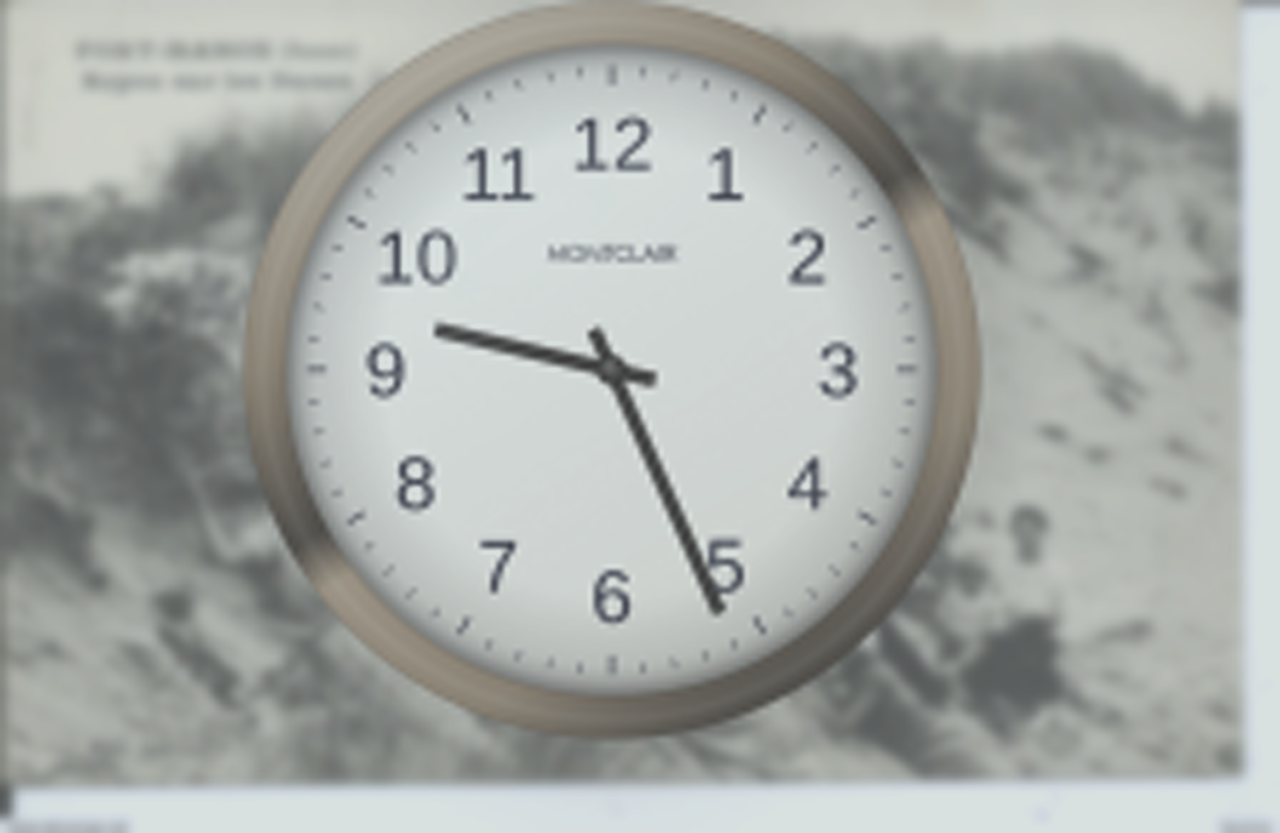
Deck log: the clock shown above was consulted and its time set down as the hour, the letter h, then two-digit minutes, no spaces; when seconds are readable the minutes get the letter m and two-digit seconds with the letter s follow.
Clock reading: 9h26
